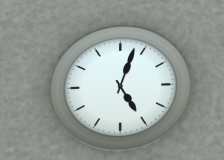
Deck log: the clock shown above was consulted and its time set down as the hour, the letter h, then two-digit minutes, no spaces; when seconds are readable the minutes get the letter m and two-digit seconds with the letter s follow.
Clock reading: 5h03
